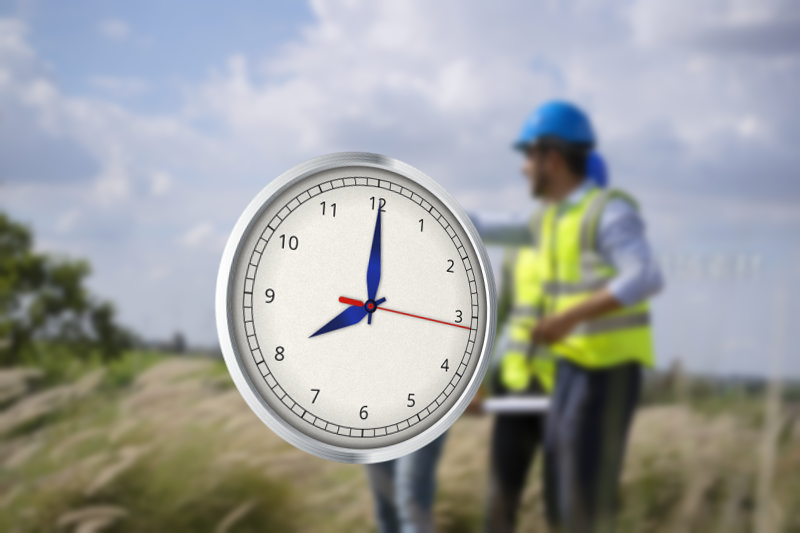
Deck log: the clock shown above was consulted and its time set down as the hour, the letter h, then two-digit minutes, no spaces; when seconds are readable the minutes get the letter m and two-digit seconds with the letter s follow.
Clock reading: 8h00m16s
